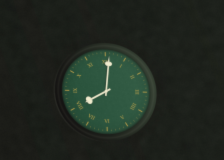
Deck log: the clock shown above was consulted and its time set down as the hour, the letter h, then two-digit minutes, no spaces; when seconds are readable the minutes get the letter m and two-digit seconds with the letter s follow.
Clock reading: 8h01
